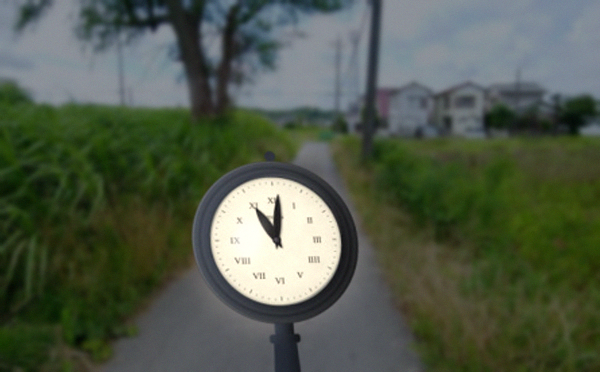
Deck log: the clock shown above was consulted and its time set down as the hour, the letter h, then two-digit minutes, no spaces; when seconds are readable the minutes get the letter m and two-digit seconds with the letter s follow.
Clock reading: 11h01
